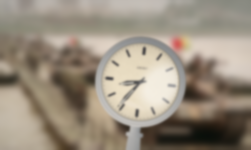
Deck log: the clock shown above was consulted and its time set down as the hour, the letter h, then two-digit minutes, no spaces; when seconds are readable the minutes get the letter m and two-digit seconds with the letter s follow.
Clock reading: 8h36
